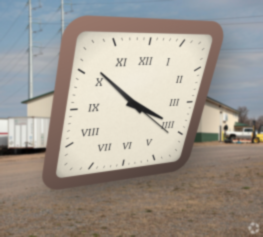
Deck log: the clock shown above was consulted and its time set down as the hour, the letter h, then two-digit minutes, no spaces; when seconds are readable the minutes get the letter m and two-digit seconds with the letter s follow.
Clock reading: 3h51m21s
